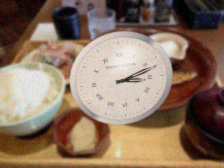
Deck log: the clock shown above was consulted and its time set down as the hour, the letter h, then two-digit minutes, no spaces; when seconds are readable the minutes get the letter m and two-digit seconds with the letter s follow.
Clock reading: 3h12
